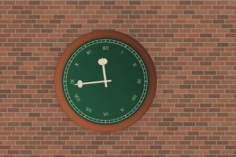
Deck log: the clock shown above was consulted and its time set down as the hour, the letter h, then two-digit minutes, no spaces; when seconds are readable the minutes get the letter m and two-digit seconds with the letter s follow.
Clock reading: 11h44
